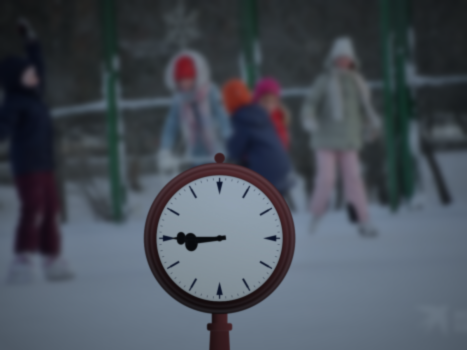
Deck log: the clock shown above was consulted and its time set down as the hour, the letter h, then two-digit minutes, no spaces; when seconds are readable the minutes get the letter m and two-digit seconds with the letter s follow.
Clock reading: 8h45
